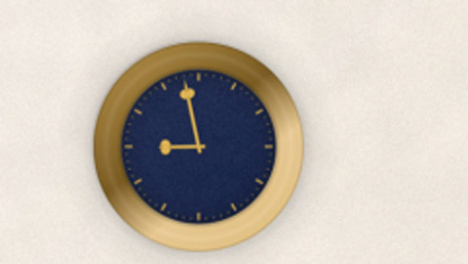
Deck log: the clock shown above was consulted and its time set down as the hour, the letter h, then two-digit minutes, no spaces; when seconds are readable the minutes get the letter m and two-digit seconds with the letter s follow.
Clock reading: 8h58
